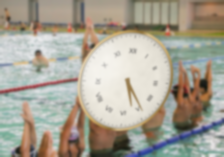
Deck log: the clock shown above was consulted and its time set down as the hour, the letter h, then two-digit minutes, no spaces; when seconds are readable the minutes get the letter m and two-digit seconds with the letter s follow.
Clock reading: 5h24
